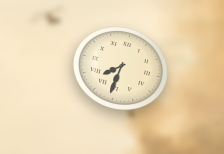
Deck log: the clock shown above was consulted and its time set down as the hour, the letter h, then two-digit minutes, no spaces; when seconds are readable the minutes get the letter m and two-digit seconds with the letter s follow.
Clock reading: 7h31
